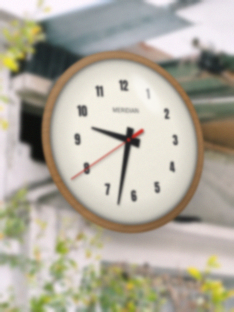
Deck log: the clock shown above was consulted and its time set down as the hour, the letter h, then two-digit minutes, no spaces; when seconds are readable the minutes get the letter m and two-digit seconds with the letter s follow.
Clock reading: 9h32m40s
